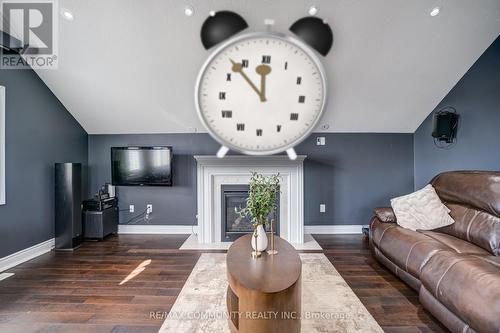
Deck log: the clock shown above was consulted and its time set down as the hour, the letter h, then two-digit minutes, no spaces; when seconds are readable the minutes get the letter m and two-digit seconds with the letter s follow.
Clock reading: 11h53
